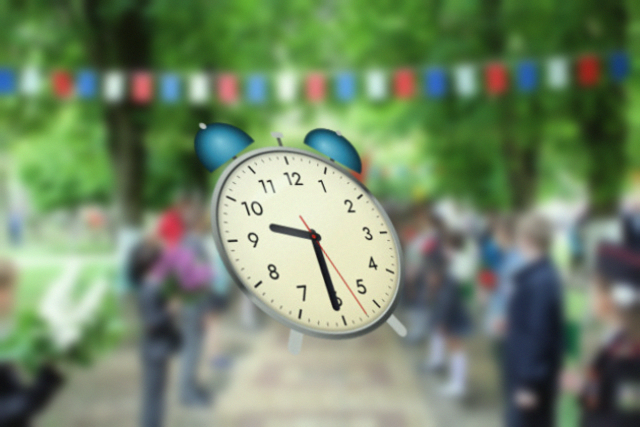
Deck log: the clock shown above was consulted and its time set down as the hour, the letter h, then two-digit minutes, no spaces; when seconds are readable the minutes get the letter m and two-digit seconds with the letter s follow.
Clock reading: 9h30m27s
